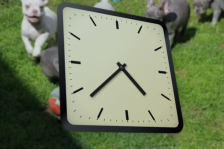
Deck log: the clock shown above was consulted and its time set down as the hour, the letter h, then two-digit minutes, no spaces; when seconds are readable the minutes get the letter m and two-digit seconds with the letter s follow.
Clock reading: 4h38
